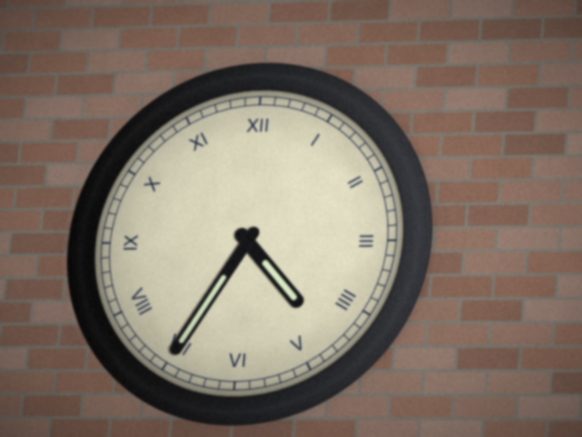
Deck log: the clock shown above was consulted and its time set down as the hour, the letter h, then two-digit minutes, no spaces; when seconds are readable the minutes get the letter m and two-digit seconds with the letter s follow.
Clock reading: 4h35
